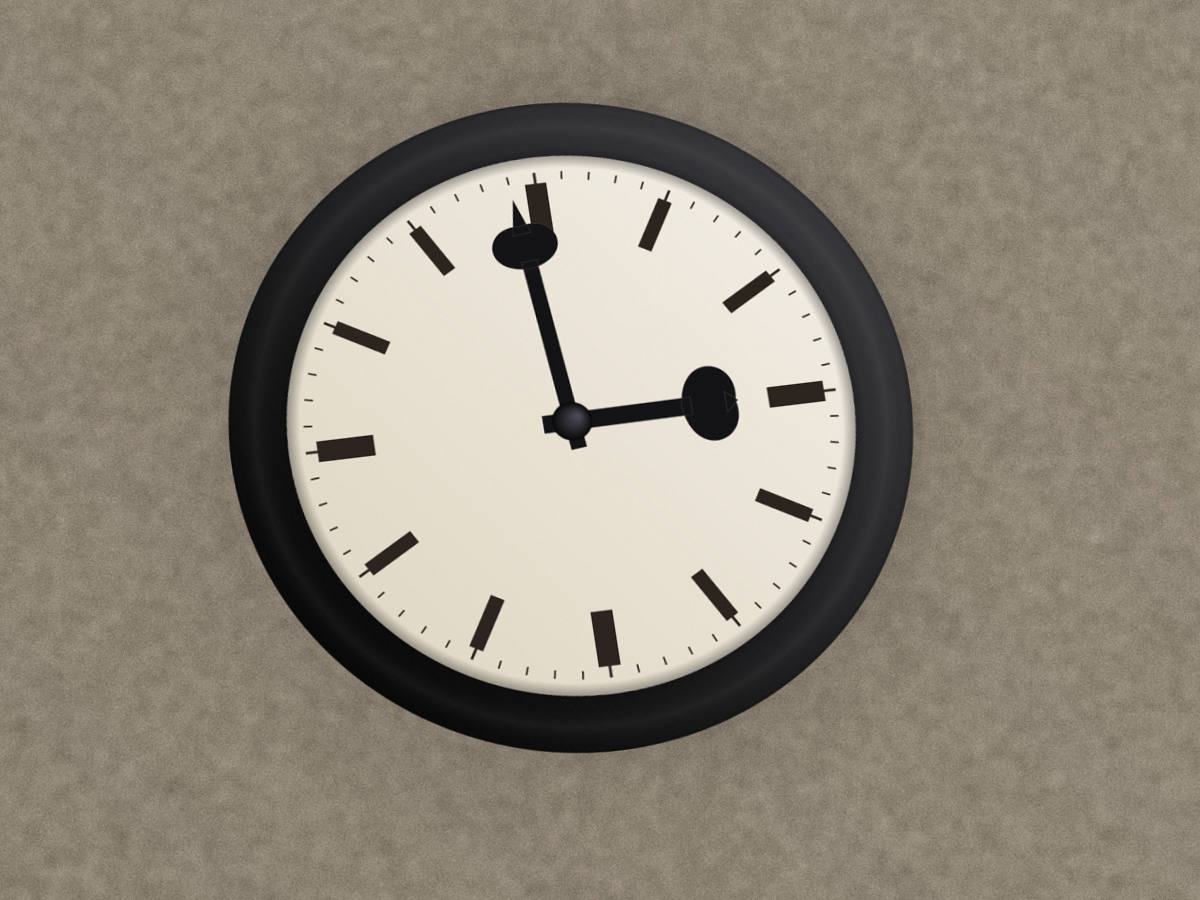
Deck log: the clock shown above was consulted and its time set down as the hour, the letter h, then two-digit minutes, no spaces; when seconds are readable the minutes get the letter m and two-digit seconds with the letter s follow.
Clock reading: 2h59
